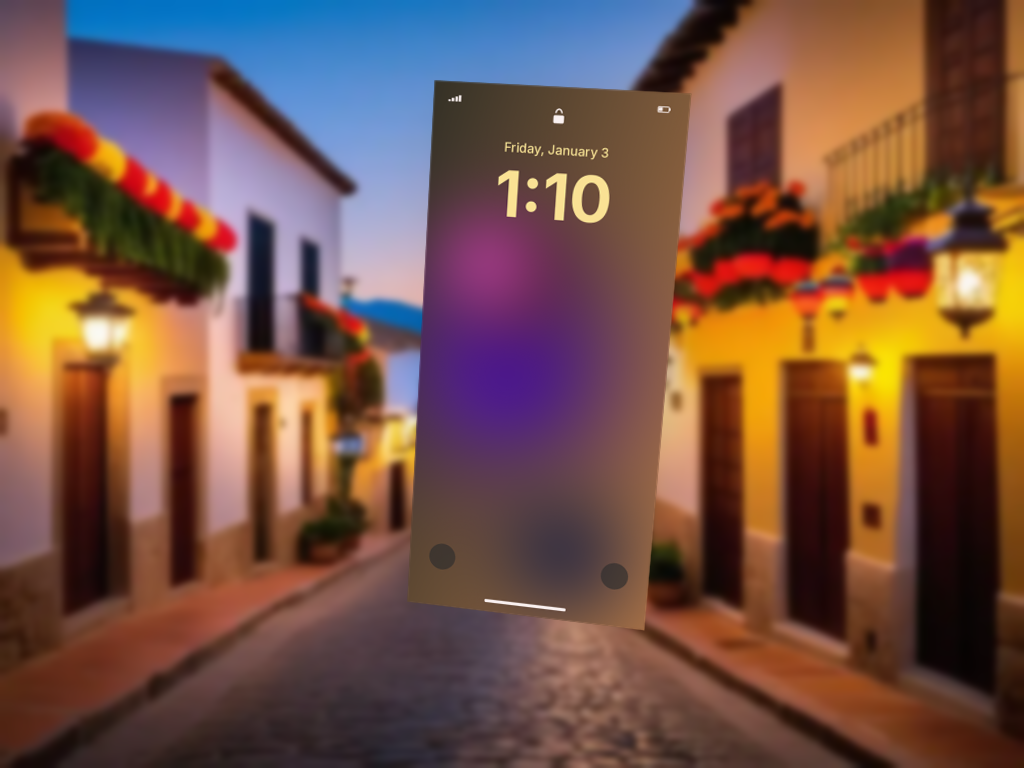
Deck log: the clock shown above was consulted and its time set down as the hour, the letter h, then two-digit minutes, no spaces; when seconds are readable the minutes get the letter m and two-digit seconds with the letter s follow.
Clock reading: 1h10
